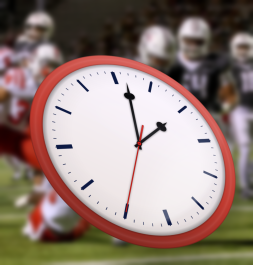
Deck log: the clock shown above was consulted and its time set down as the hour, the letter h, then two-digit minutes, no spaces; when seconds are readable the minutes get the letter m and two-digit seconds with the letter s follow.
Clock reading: 2h01m35s
